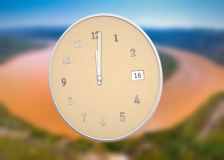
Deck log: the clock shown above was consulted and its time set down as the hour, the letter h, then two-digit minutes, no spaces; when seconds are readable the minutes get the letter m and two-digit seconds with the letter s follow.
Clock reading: 12h01
